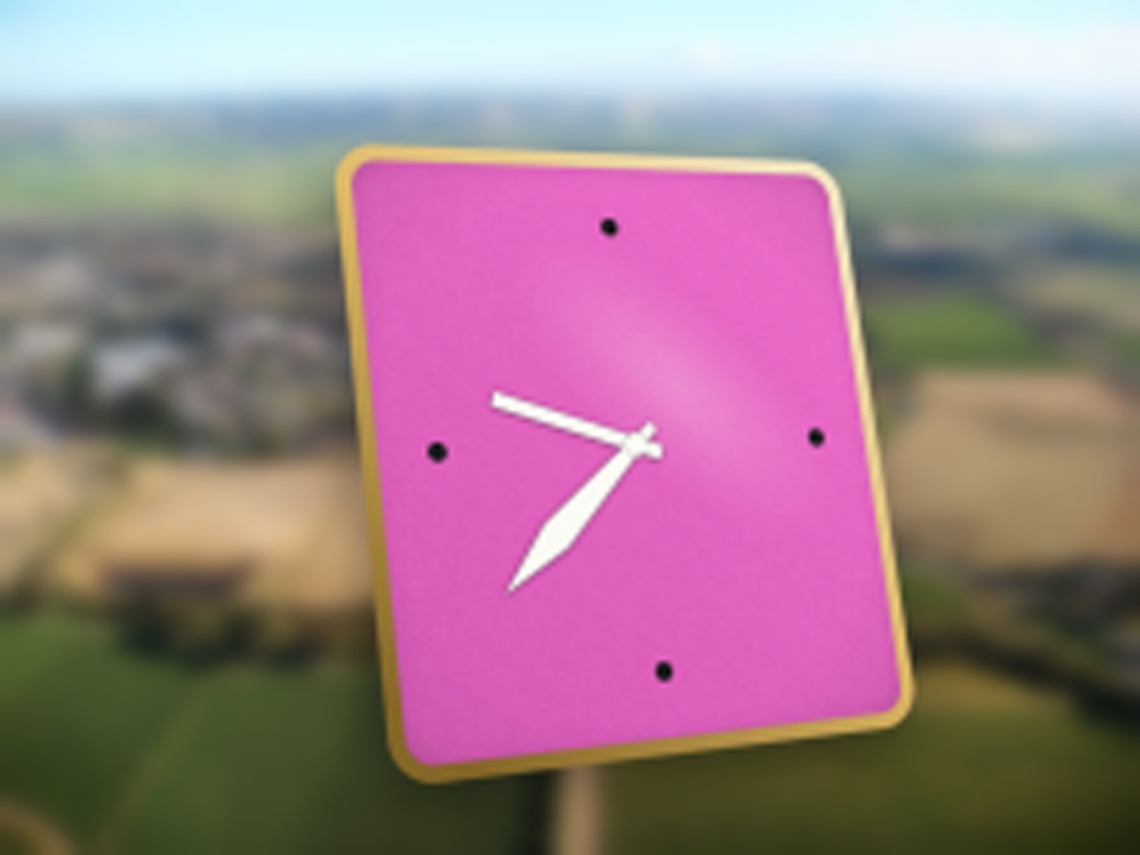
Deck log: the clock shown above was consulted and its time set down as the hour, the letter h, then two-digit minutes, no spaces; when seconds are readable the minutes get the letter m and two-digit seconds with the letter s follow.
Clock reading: 9h38
